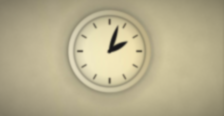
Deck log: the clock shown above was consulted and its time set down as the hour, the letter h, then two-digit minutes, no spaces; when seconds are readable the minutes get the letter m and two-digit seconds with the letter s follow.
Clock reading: 2h03
